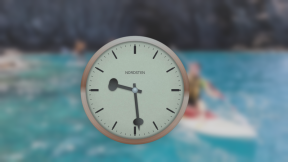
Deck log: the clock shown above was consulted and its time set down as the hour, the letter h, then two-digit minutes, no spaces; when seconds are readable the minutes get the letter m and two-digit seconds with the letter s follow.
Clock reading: 9h29
